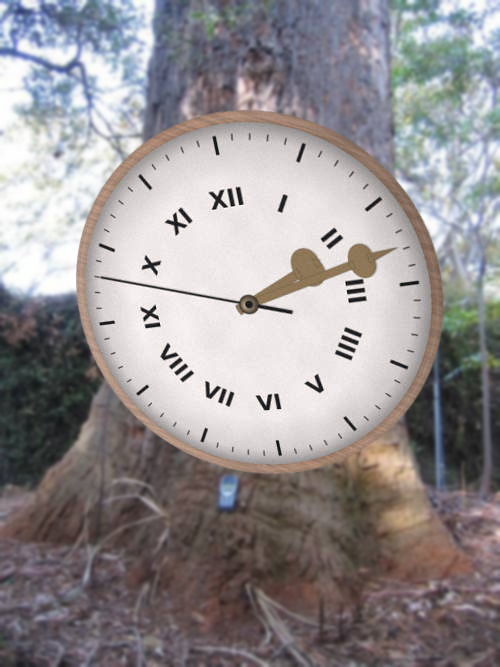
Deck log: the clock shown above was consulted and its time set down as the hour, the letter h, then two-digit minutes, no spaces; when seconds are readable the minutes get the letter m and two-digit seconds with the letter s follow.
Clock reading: 2h12m48s
